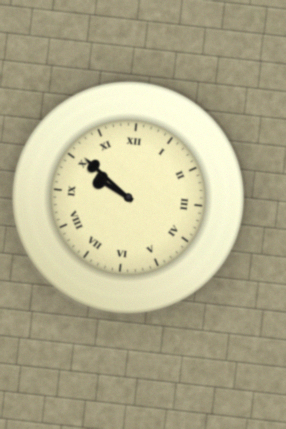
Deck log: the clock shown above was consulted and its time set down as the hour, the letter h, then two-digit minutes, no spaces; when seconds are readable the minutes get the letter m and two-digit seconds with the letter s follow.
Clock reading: 9h51
